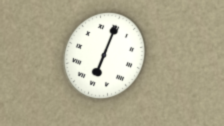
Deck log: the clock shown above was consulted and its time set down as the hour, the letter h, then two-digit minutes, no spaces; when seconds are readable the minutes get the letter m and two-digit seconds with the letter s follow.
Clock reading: 6h00
